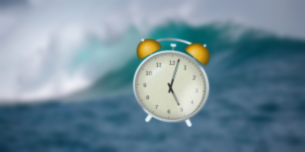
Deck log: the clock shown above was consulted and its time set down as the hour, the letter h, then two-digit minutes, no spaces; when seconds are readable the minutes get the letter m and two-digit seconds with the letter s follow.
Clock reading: 5h02
